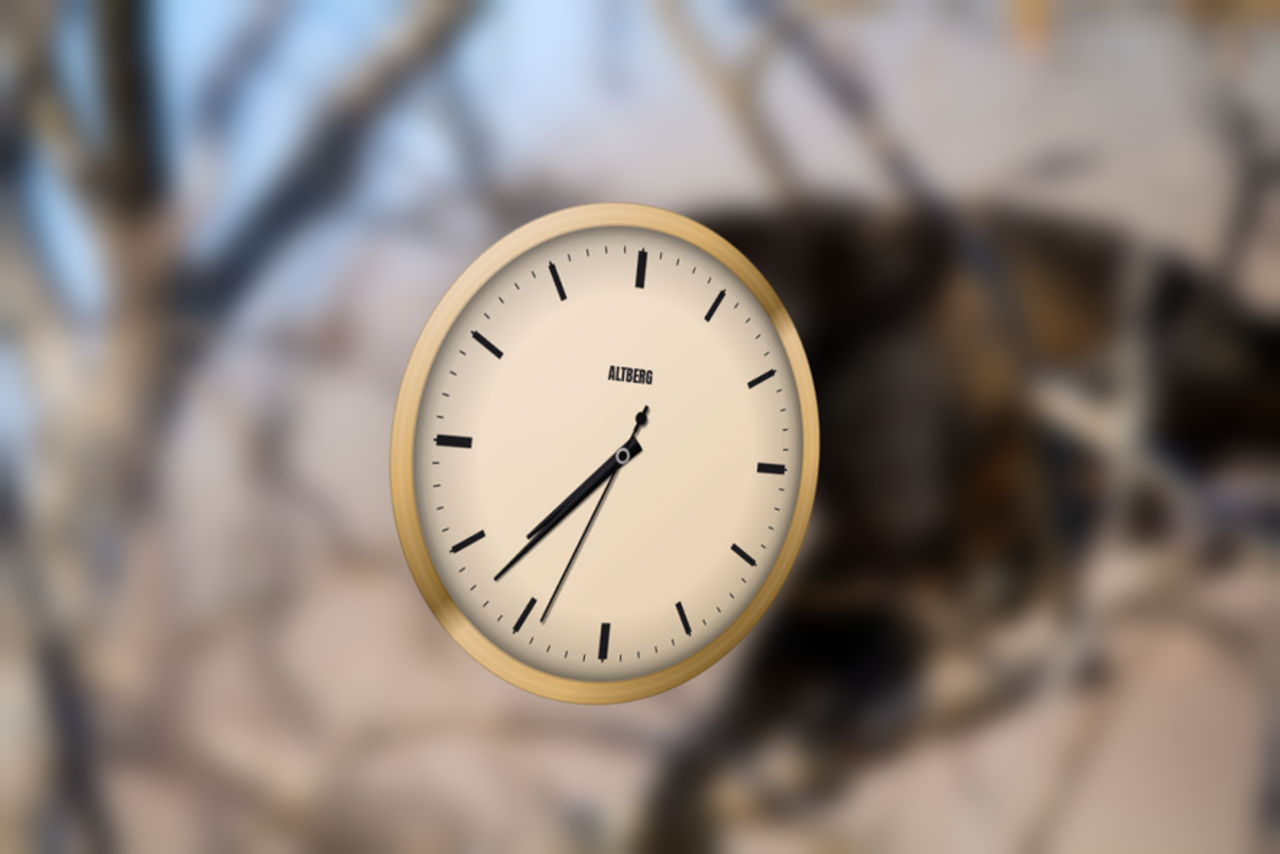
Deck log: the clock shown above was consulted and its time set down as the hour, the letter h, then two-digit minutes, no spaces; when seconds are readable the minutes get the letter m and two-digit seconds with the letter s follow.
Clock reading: 7h37m34s
